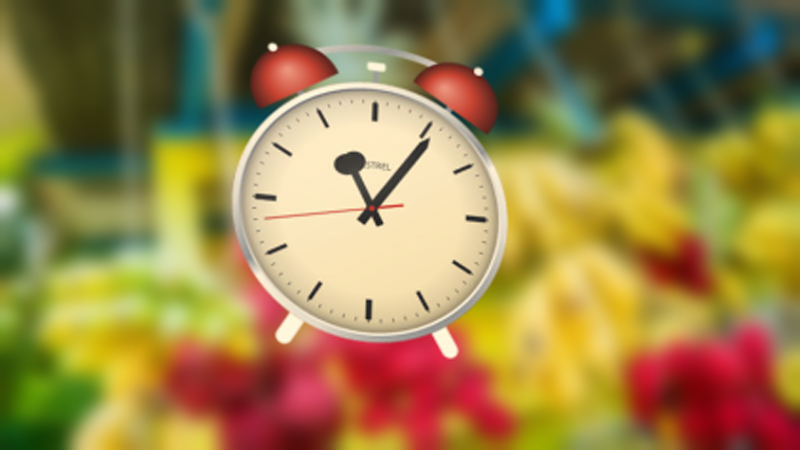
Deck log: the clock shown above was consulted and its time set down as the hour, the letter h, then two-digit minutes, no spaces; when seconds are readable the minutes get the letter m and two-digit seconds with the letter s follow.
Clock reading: 11h05m43s
